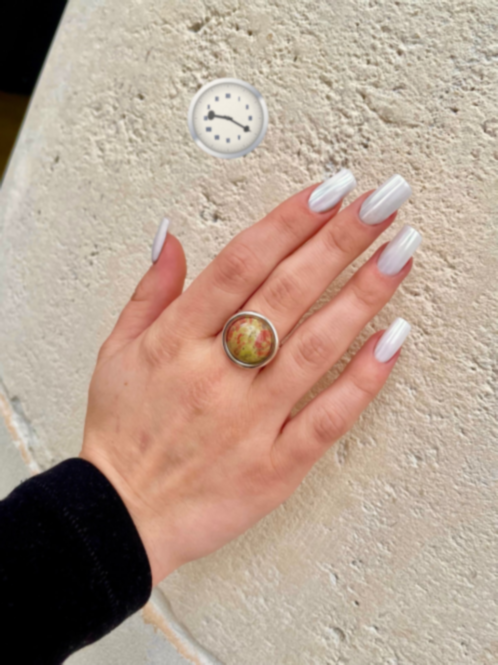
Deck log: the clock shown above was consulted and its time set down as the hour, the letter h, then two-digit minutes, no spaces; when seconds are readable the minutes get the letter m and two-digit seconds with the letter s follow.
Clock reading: 9h20
